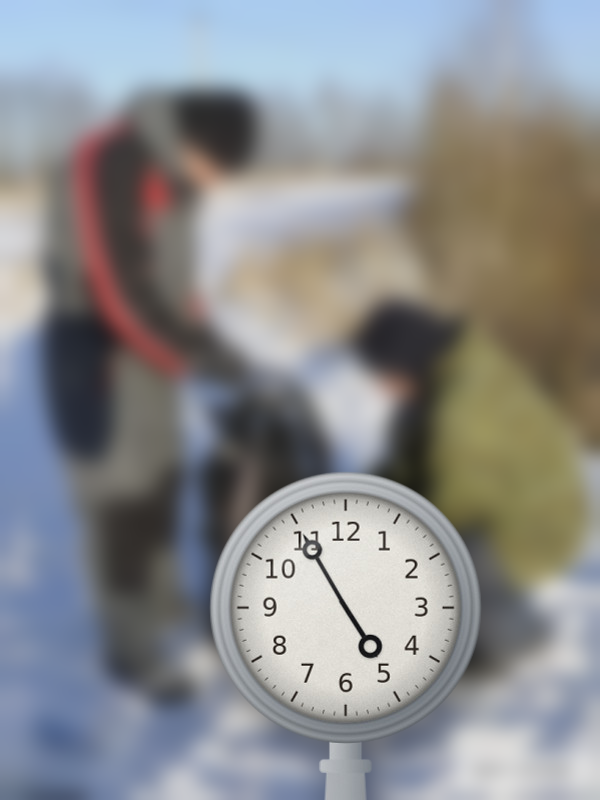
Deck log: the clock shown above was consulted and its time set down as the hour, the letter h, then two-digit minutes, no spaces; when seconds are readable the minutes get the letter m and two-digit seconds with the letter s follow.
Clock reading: 4h55
